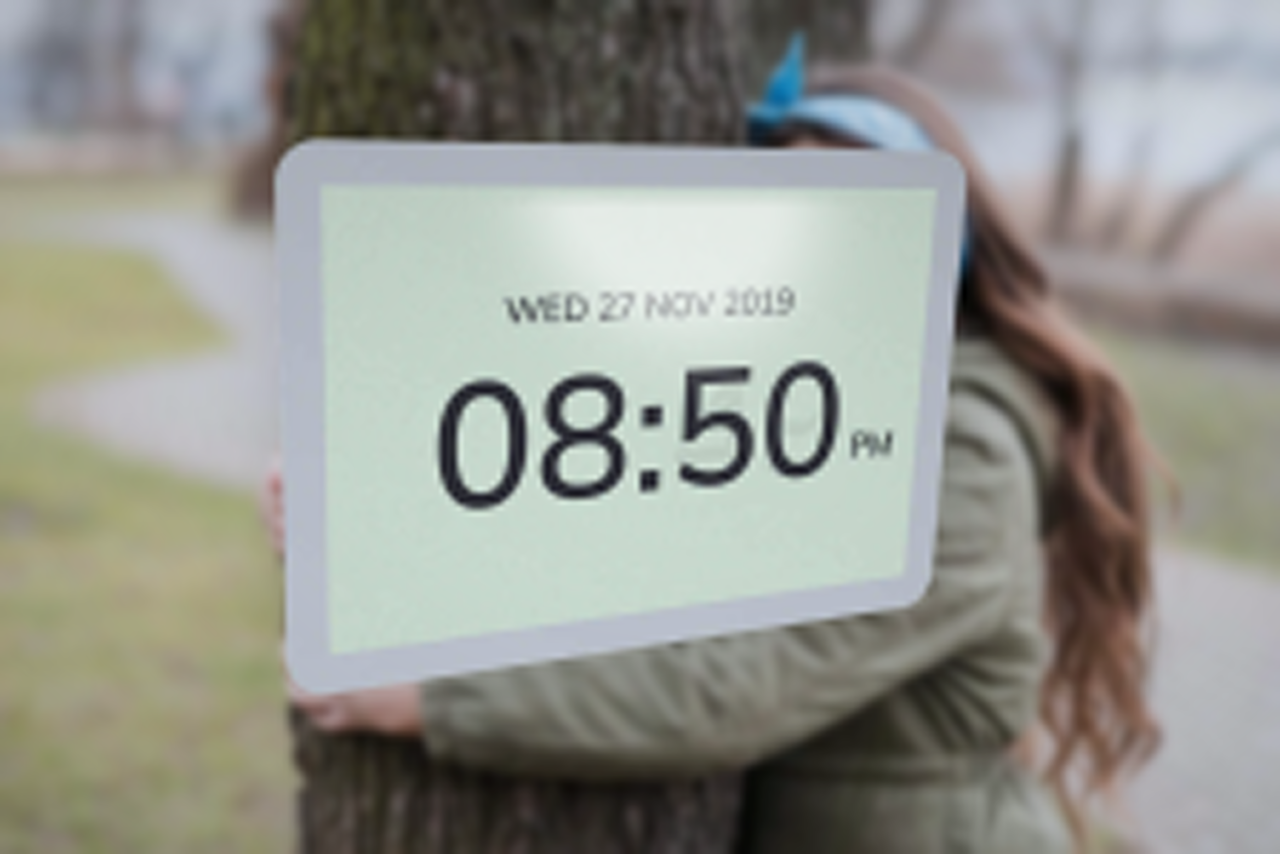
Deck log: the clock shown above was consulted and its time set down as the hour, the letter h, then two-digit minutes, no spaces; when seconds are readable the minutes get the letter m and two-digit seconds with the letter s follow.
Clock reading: 8h50
